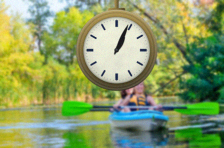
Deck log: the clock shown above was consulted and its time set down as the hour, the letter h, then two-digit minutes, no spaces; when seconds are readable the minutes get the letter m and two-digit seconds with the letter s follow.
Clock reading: 1h04
